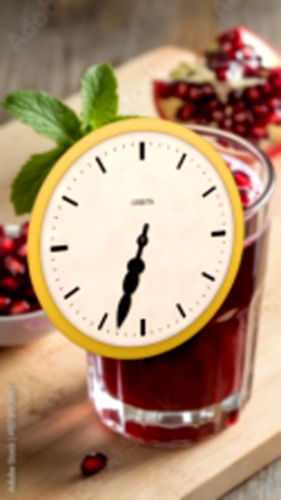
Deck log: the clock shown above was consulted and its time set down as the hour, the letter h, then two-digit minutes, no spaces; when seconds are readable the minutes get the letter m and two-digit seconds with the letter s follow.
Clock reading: 6h33
